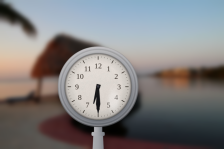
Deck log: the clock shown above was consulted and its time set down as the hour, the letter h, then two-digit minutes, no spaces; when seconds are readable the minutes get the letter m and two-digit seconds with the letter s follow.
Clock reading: 6h30
